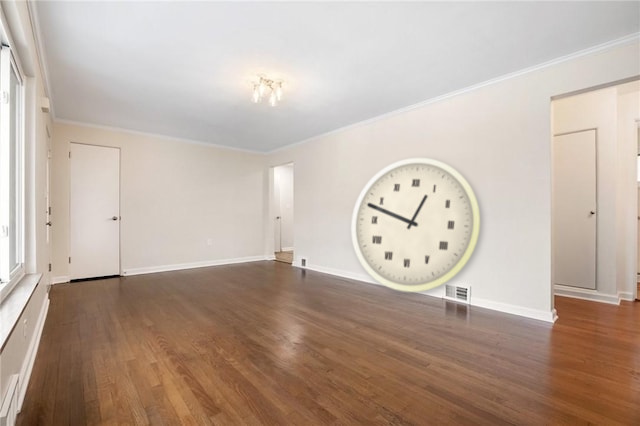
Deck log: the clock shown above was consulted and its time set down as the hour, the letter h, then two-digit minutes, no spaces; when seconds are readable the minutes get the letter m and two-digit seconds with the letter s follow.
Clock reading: 12h48
